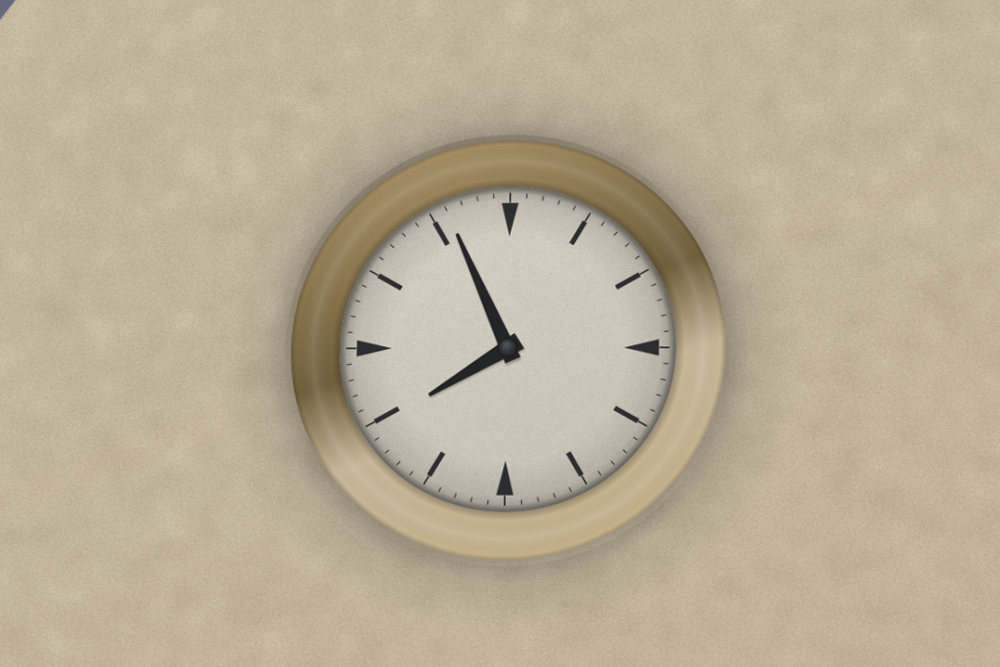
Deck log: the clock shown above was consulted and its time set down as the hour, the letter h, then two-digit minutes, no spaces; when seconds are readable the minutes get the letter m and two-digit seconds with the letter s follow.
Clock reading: 7h56
